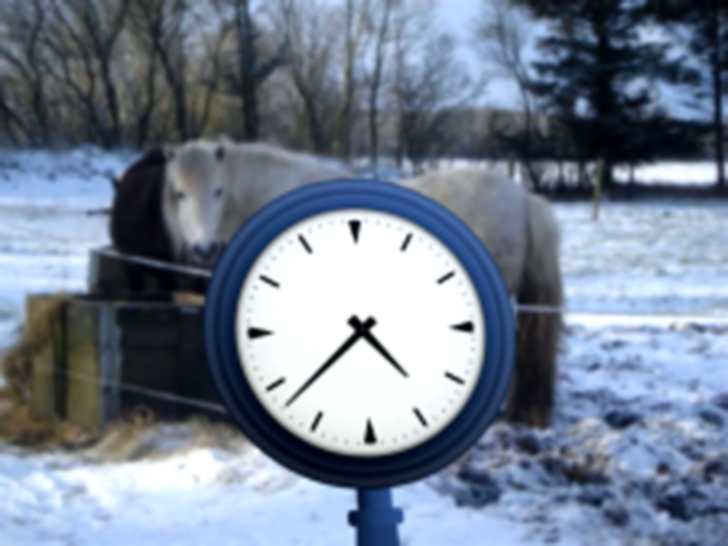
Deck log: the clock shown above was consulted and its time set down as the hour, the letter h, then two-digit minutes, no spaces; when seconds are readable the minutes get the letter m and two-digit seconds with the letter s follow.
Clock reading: 4h38
